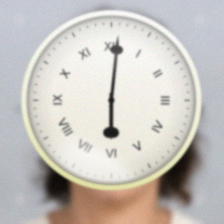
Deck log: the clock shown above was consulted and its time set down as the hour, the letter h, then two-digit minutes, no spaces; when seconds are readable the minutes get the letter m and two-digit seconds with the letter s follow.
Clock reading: 6h01
